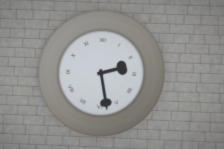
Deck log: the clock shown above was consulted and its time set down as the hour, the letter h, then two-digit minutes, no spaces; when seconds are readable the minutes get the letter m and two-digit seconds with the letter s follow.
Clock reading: 2h28
